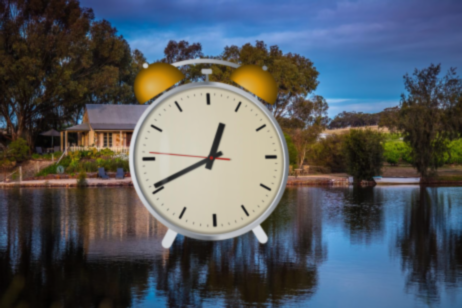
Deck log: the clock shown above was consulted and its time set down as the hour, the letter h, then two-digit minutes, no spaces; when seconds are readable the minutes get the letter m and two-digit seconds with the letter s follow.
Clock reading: 12h40m46s
